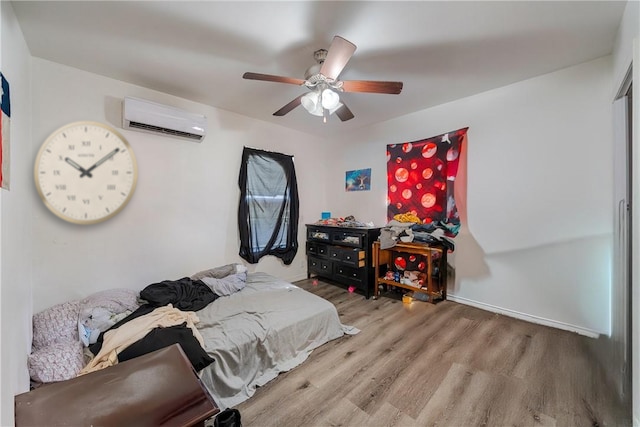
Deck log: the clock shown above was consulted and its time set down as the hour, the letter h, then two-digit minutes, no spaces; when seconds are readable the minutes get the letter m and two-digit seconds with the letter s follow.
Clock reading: 10h09
